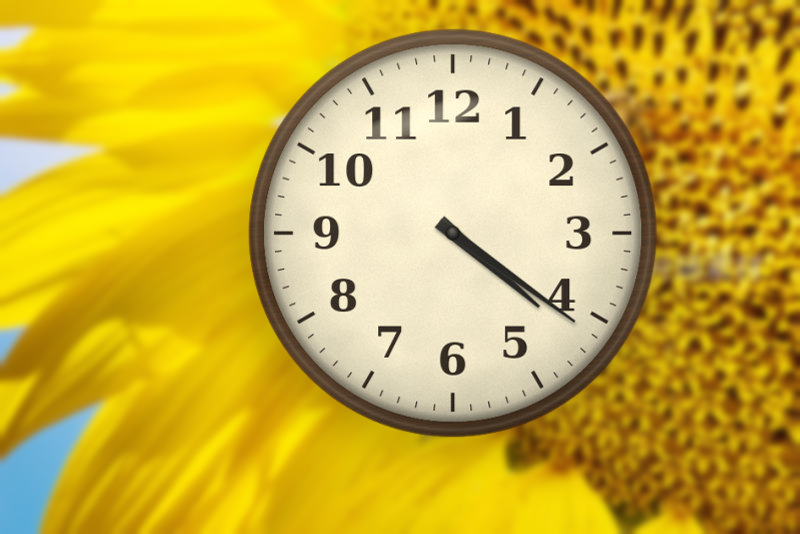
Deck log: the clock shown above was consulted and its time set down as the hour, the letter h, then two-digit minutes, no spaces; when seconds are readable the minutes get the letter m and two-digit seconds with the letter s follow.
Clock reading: 4h21
